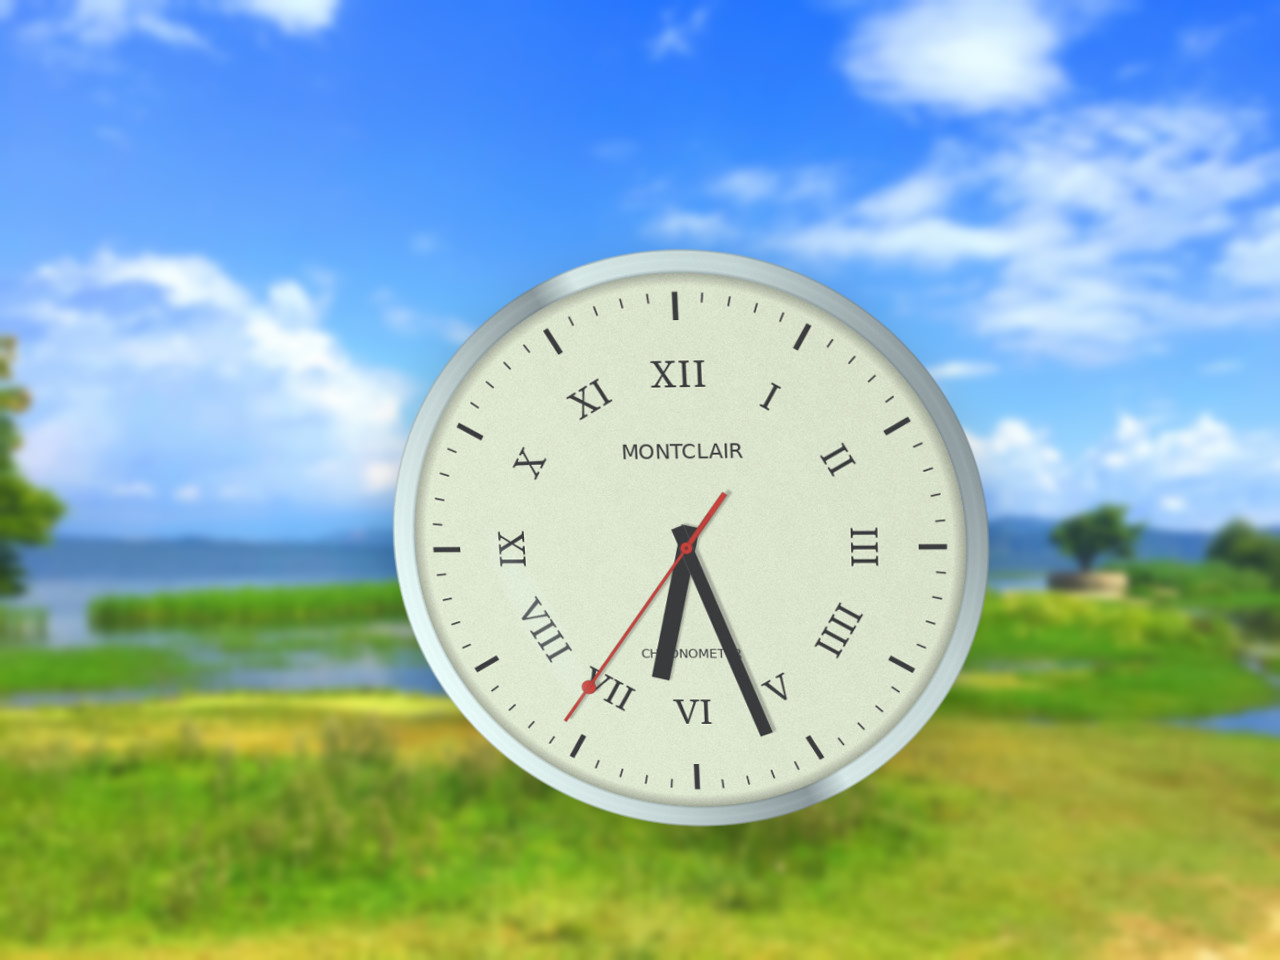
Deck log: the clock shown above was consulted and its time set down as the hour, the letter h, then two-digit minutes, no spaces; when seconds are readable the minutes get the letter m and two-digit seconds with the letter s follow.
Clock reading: 6h26m36s
